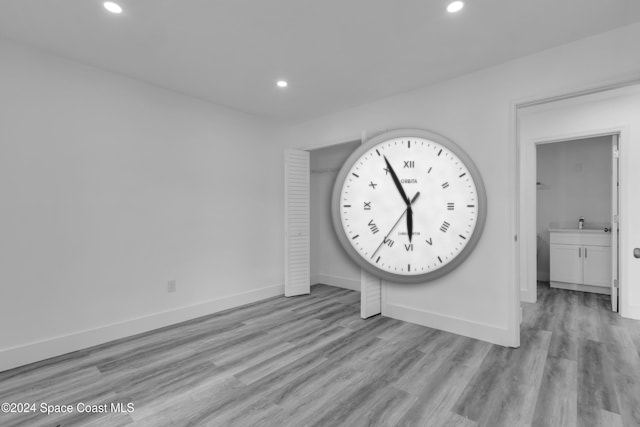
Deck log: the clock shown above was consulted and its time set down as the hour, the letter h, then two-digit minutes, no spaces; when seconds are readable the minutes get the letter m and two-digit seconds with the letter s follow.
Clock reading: 5h55m36s
